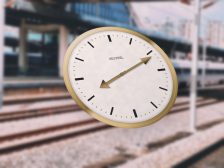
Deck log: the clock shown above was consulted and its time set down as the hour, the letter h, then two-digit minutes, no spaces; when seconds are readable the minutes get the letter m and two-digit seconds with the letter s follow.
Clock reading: 8h11
